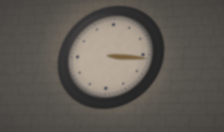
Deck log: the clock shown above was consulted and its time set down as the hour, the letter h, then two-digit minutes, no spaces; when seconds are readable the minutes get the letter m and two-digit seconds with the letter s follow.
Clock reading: 3h16
